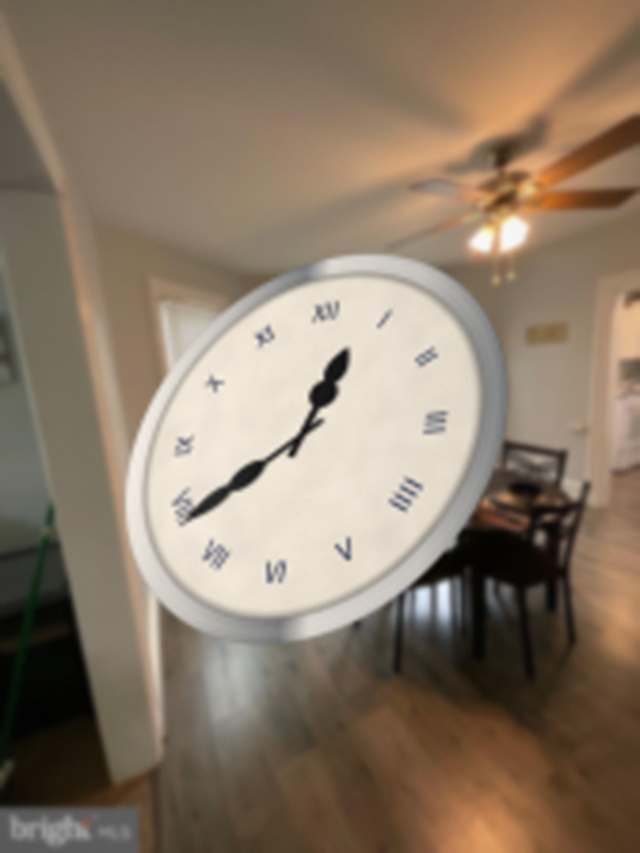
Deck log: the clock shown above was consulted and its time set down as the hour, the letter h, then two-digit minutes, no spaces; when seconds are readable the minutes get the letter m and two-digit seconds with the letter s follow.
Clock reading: 12h39
